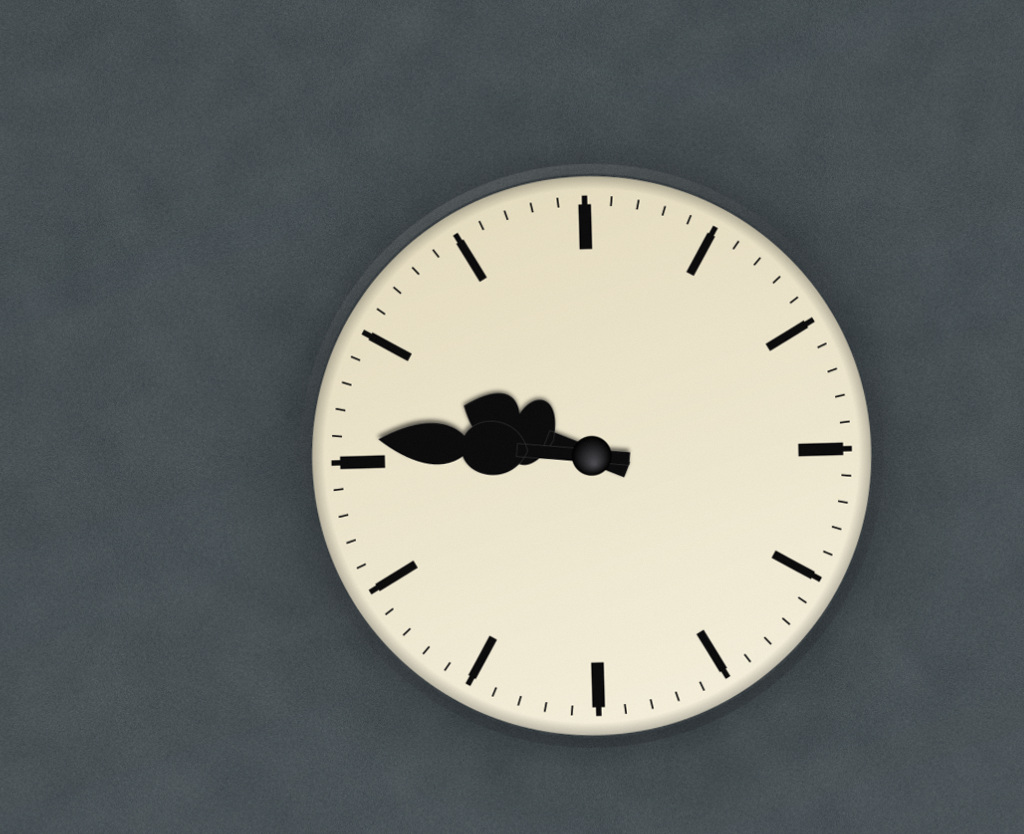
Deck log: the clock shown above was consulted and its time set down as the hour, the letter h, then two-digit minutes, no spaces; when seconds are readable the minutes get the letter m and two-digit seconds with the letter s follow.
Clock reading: 9h46
